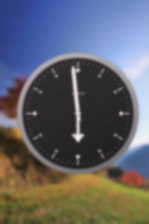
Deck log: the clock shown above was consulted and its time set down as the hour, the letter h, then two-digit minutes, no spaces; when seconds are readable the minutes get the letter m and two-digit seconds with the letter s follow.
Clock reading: 5h59
